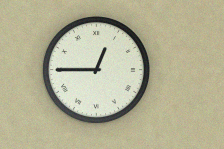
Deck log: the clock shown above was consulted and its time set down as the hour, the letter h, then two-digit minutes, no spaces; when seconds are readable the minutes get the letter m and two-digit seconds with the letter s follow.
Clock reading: 12h45
